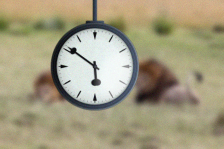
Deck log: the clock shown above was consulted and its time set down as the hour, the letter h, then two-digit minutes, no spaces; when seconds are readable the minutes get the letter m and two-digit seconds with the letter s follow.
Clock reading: 5h51
